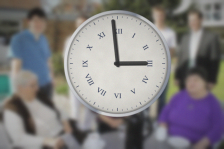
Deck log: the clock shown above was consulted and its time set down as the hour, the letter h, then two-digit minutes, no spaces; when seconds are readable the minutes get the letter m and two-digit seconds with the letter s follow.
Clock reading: 2h59
